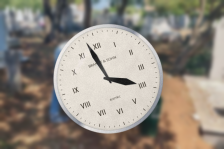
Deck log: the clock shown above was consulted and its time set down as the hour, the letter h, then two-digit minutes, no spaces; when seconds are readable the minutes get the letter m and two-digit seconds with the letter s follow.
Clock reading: 3h58
